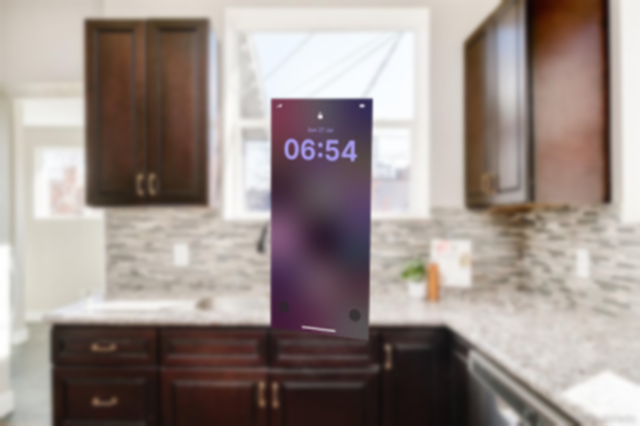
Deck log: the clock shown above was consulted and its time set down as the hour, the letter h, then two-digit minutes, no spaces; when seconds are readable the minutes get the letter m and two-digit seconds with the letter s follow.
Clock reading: 6h54
